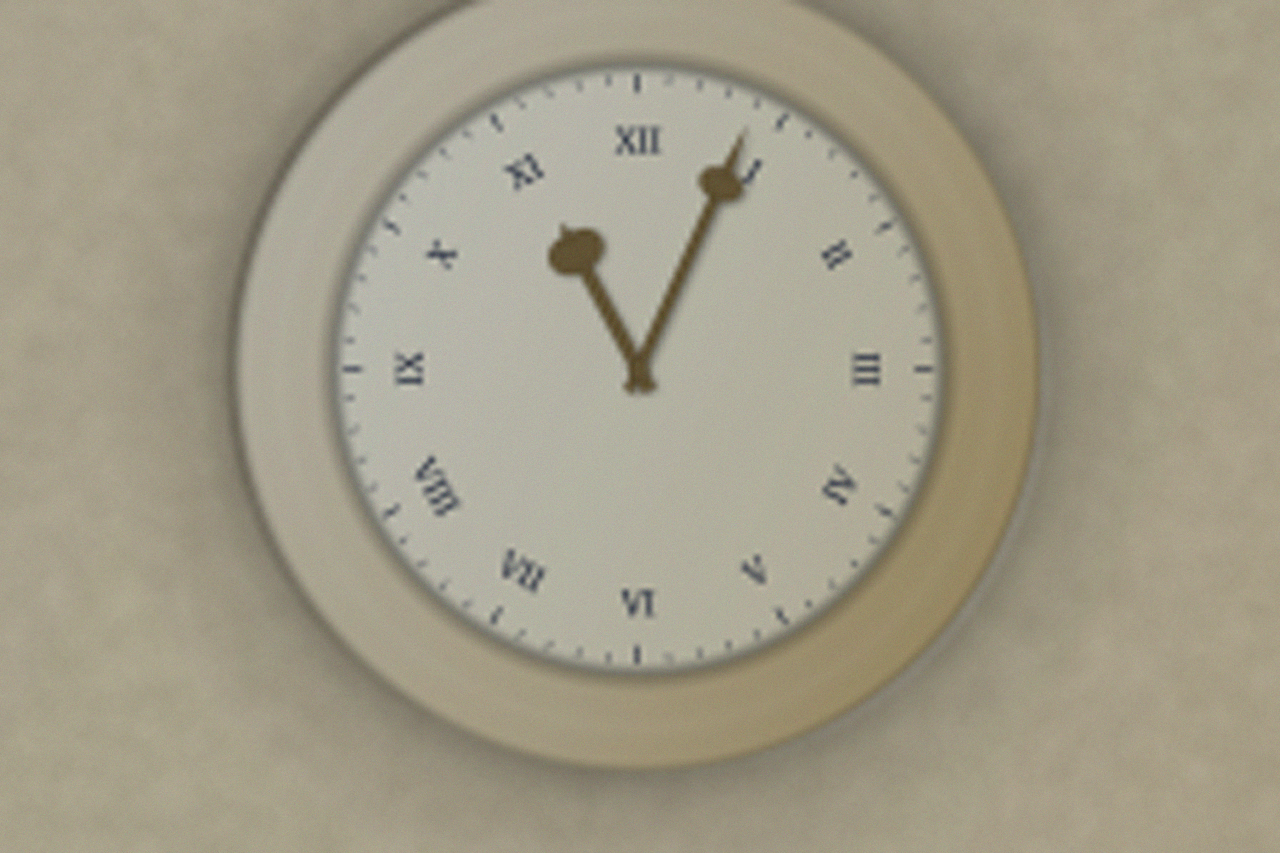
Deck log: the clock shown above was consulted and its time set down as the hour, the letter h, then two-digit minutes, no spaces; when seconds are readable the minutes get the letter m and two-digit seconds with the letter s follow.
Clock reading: 11h04
